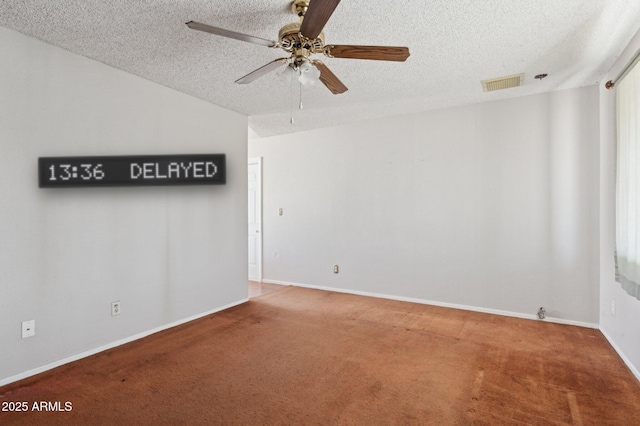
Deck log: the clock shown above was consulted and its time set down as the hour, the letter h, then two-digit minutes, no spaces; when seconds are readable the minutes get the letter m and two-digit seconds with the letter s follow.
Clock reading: 13h36
